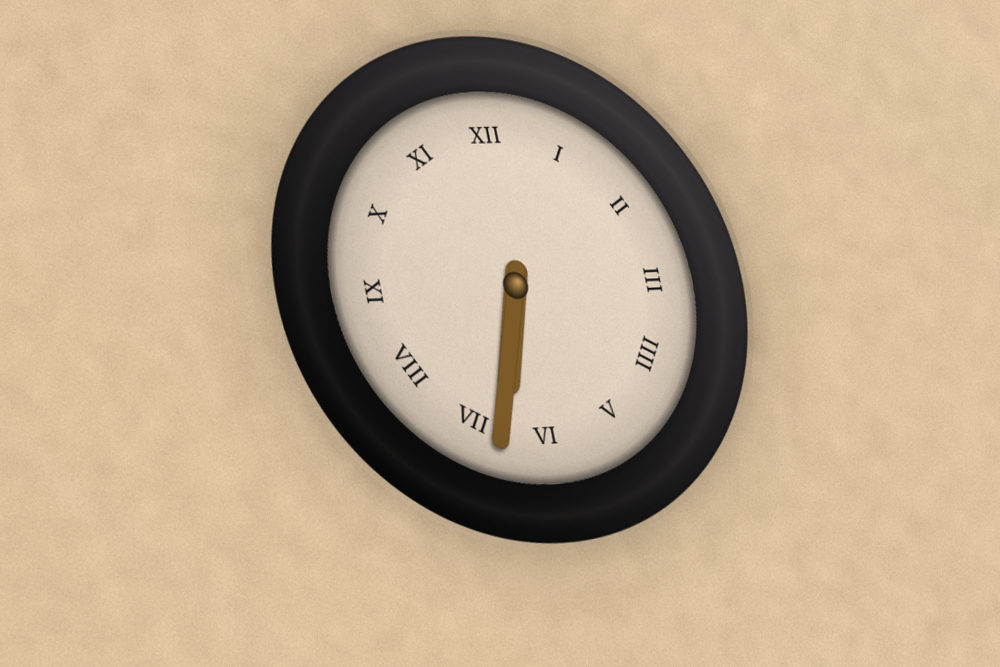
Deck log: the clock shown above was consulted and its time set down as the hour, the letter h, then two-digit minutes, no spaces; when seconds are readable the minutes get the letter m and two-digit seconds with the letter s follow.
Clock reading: 6h33
